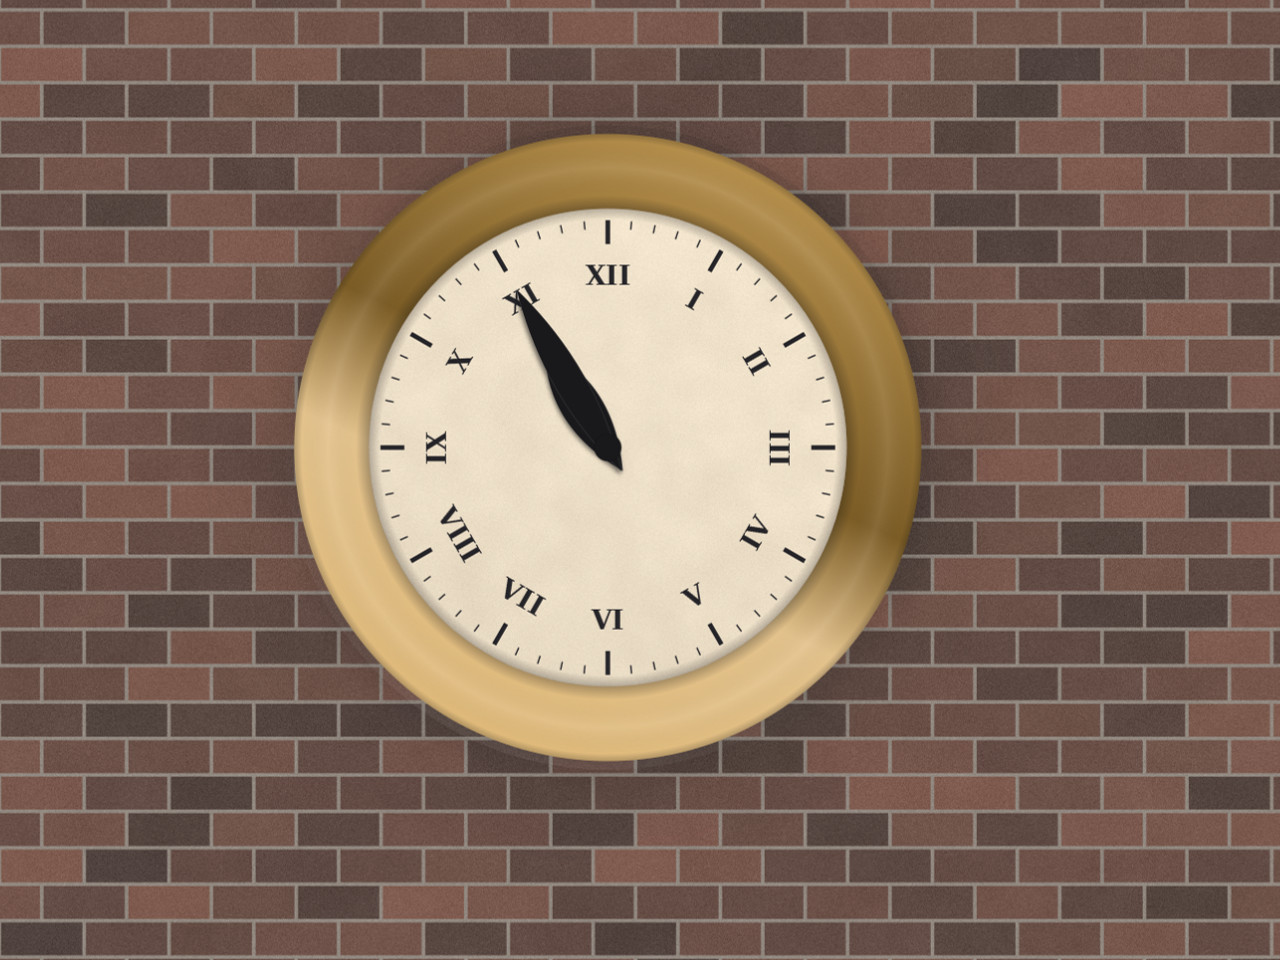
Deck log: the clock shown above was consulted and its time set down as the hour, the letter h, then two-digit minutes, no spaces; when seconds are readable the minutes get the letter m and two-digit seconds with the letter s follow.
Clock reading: 10h55
